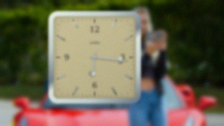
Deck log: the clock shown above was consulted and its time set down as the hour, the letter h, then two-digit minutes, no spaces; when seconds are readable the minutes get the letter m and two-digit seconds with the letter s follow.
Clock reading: 6h16
